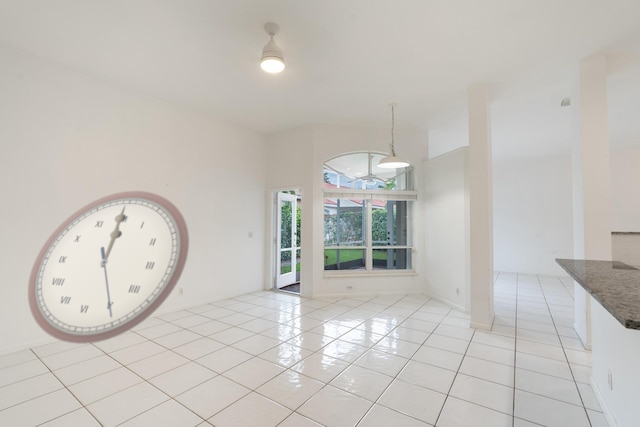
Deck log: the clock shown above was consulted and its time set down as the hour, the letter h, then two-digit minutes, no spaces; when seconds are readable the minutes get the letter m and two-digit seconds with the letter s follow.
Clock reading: 11h59m25s
